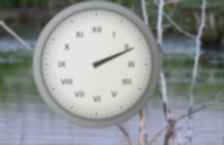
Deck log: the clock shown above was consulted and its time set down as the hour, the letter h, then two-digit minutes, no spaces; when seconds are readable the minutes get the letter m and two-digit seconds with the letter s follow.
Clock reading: 2h11
